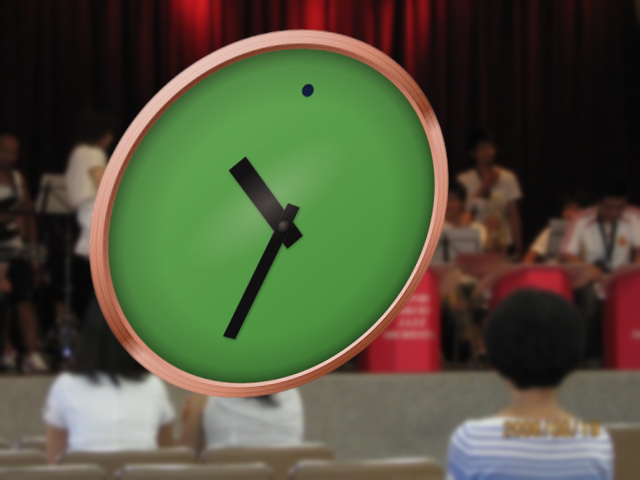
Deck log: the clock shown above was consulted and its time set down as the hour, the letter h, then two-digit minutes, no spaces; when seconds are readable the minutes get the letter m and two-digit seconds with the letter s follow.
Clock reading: 10h33
